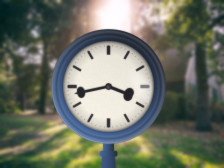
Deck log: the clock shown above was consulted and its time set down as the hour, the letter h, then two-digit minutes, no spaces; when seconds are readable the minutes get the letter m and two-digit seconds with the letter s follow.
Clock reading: 3h43
